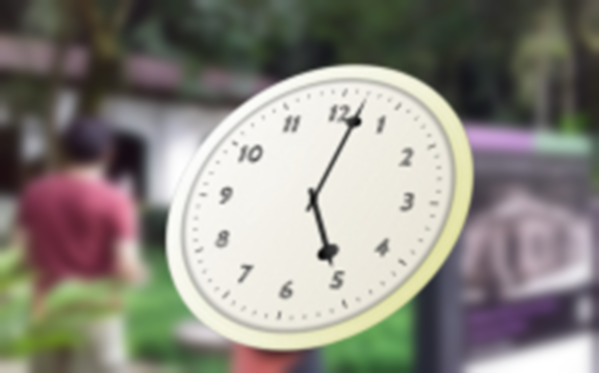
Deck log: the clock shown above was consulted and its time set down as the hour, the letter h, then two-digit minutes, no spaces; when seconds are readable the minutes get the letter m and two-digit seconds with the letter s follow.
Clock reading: 5h02
